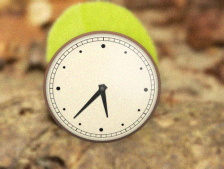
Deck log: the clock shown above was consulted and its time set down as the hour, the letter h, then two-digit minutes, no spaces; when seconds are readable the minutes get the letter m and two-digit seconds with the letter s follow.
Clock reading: 5h37
